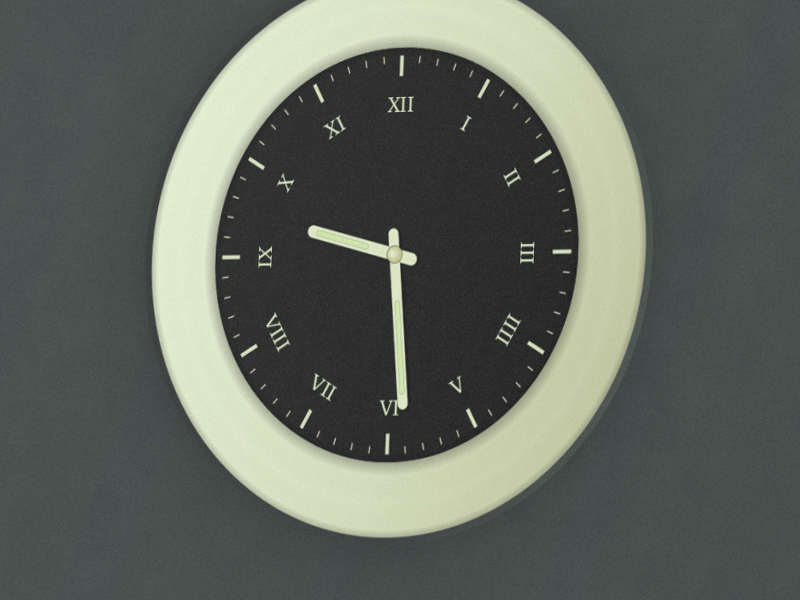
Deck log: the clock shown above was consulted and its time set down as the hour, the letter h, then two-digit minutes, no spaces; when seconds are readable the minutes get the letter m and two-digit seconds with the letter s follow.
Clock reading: 9h29
